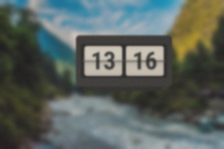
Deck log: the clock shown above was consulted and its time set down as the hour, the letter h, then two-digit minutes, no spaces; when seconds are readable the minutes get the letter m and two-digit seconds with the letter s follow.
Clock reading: 13h16
